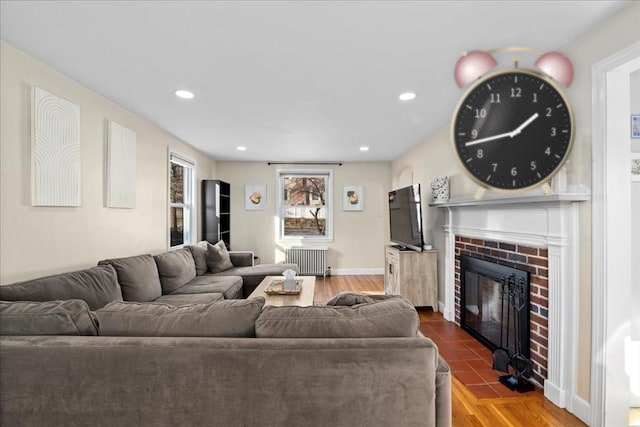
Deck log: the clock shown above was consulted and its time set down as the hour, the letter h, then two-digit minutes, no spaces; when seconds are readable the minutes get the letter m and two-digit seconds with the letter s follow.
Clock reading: 1h43
